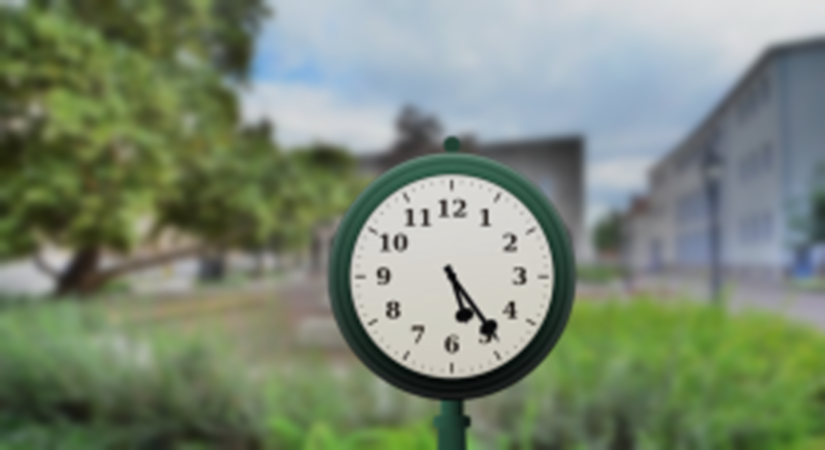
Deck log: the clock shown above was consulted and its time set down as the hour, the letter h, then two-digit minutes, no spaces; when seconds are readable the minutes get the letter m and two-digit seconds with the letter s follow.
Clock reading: 5h24
